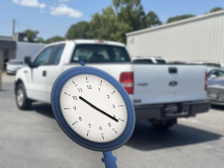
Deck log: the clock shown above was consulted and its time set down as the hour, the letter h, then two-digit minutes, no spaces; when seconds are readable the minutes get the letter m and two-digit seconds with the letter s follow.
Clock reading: 10h21
